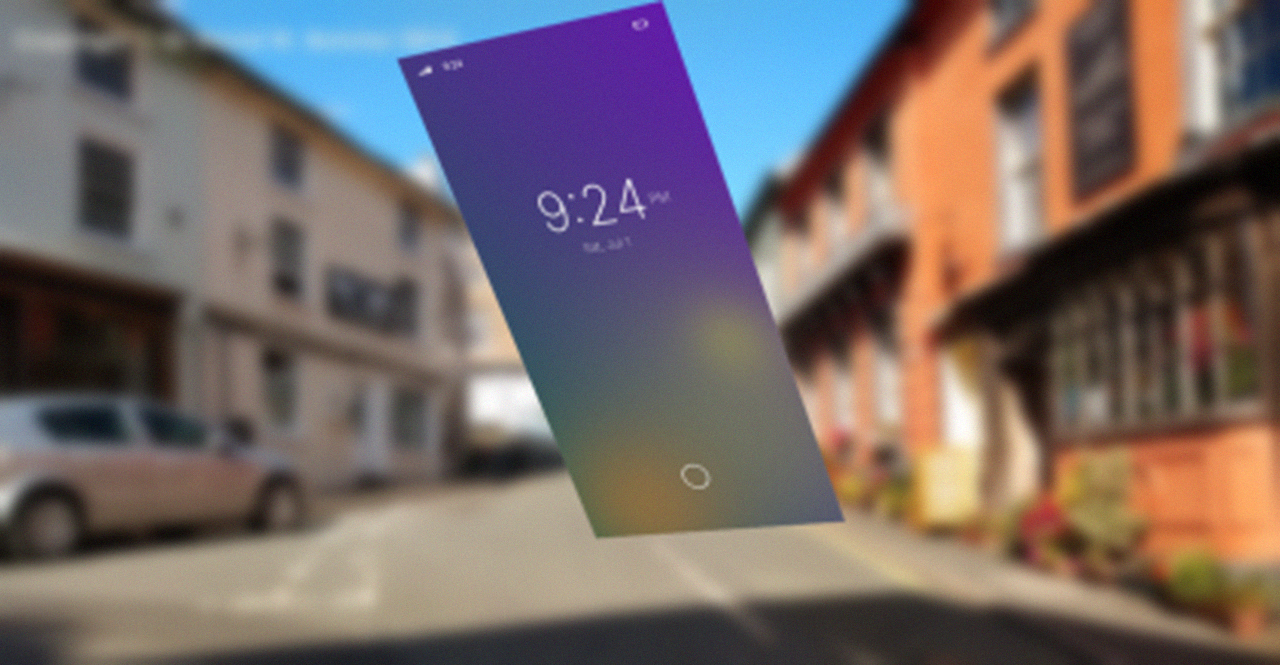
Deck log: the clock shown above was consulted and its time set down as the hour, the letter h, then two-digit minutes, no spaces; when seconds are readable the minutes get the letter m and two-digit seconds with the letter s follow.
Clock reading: 9h24
